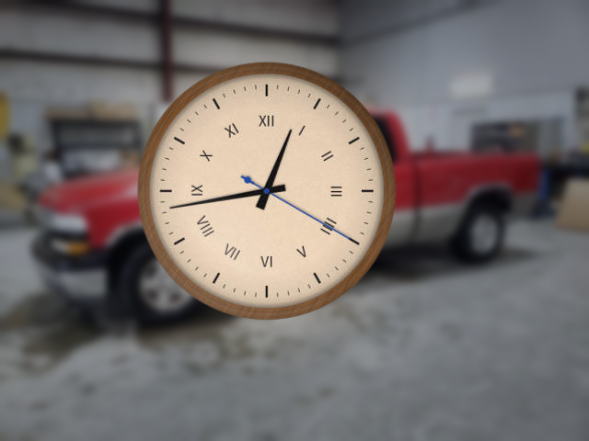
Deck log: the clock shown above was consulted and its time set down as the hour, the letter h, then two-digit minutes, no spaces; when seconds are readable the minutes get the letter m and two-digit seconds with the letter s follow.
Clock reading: 12h43m20s
